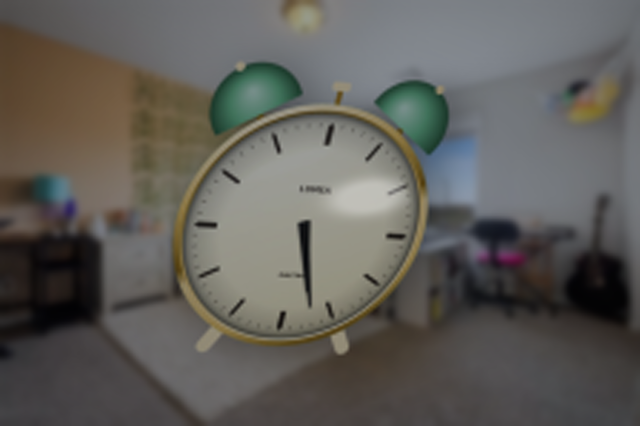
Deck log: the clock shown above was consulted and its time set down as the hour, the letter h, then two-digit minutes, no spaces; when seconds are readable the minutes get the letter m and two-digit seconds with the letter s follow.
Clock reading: 5h27
